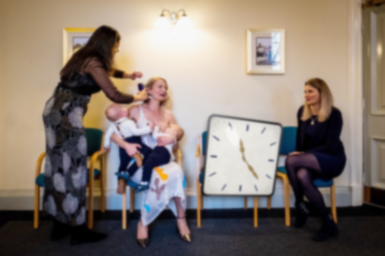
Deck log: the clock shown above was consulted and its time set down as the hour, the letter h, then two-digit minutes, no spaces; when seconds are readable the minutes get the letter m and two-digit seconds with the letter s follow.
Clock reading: 11h23
